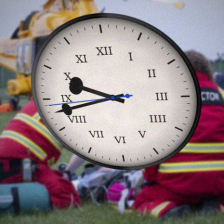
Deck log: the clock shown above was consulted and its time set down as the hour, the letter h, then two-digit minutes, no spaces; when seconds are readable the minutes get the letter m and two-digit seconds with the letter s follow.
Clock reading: 9h42m44s
